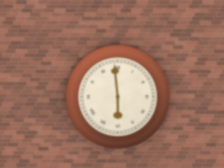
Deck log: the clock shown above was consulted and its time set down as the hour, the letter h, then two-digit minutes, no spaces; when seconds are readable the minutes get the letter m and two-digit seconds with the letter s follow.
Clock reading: 5h59
